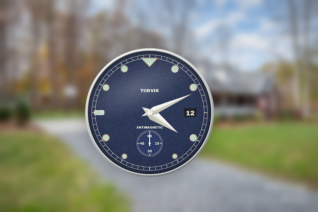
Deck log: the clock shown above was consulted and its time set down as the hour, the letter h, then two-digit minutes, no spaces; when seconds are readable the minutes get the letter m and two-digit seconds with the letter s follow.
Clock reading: 4h11
